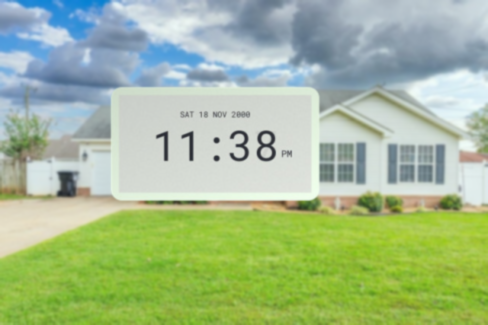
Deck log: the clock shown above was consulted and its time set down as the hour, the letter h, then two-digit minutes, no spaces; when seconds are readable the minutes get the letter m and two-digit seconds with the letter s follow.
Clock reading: 11h38
